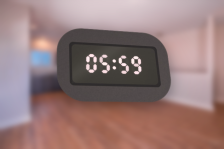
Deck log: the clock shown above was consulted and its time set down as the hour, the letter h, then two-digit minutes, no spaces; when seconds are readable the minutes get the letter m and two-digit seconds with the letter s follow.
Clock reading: 5h59
